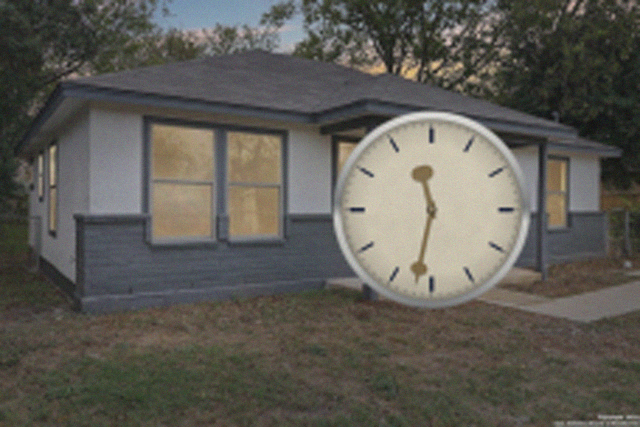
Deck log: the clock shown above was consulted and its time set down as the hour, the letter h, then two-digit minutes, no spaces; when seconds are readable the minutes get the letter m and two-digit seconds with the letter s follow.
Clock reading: 11h32
